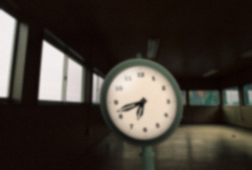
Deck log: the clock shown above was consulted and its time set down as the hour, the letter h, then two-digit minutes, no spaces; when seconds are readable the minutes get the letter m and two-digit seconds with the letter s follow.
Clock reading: 6h42
